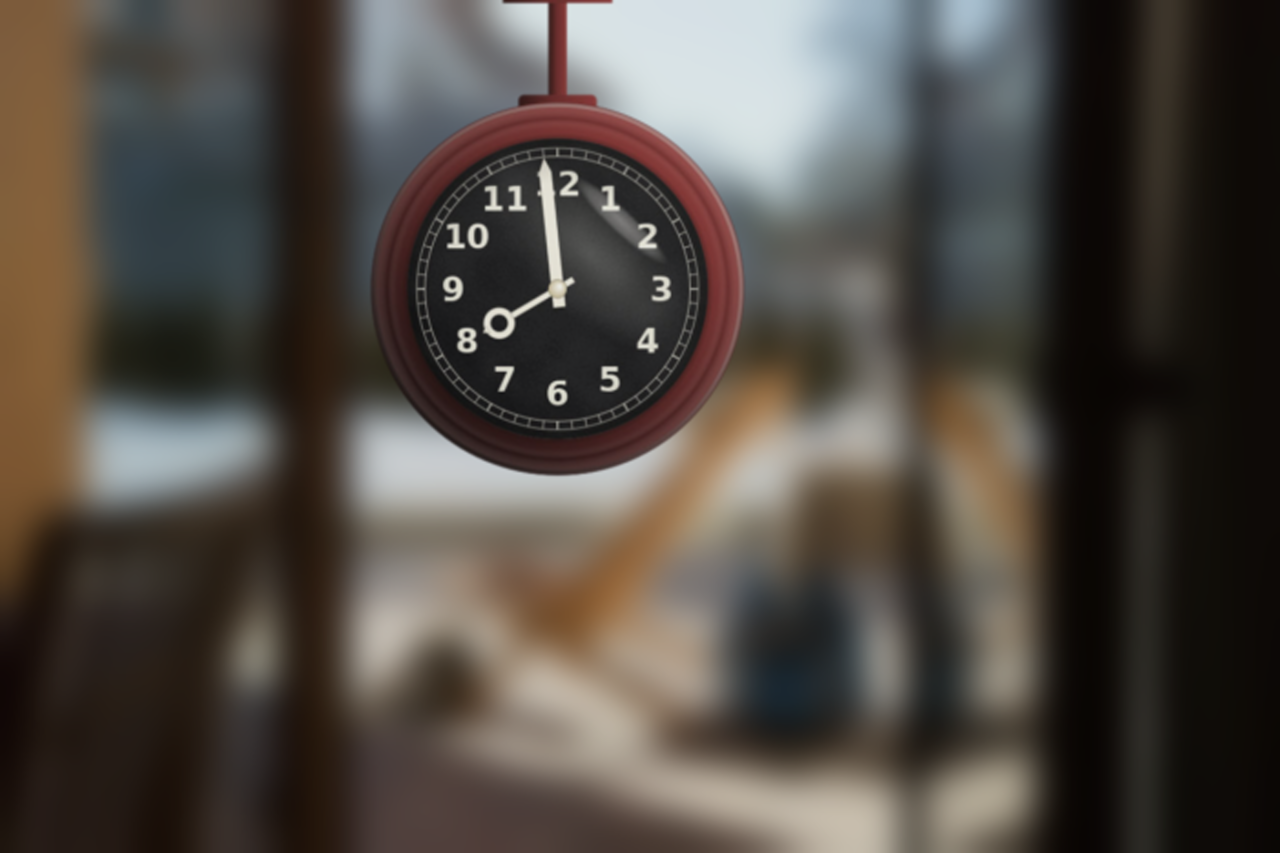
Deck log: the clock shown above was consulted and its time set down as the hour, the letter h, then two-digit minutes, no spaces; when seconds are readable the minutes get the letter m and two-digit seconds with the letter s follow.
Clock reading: 7h59
